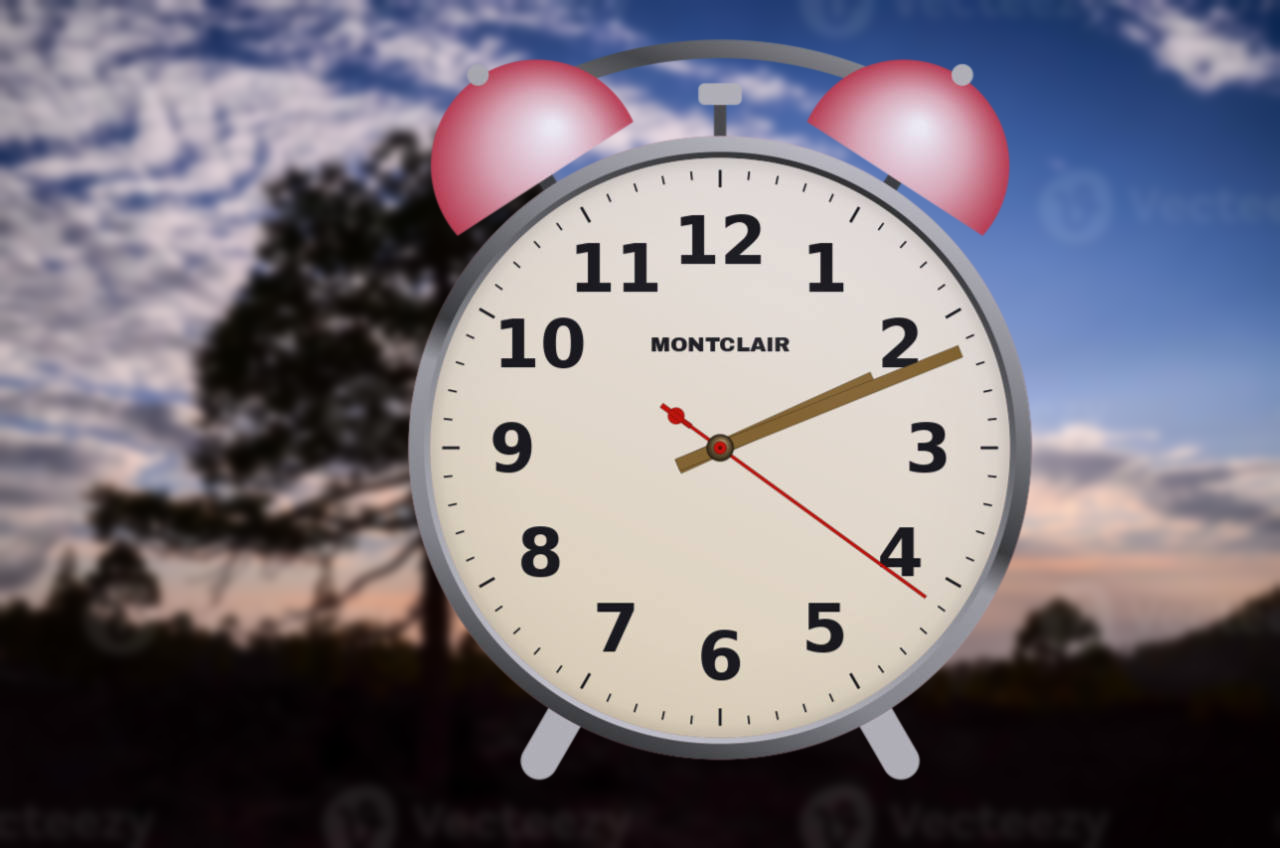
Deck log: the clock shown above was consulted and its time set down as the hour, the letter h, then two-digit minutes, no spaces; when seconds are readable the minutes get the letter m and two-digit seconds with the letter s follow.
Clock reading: 2h11m21s
